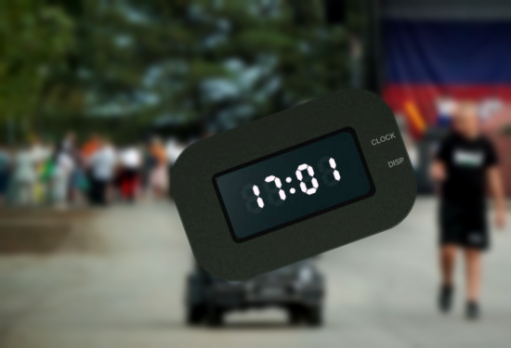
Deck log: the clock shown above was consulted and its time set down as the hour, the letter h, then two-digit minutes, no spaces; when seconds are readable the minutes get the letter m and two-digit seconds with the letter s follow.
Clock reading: 17h01
